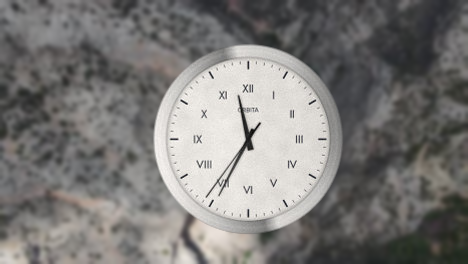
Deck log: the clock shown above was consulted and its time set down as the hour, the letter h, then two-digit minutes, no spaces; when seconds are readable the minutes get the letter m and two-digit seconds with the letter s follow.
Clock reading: 11h34m36s
